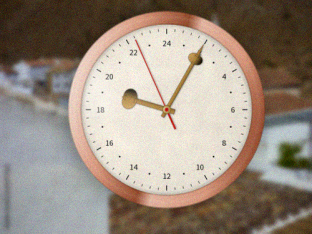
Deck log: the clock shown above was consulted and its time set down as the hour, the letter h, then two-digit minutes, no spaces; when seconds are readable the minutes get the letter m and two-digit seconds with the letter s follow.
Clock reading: 19h04m56s
